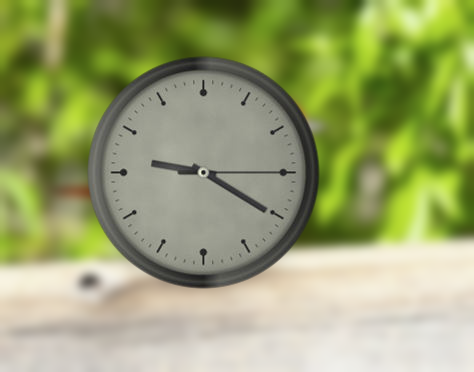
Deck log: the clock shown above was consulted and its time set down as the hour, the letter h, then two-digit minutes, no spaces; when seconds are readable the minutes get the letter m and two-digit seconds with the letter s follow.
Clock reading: 9h20m15s
